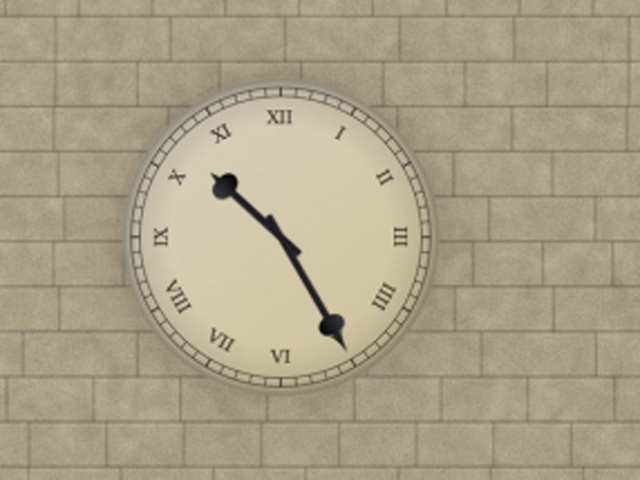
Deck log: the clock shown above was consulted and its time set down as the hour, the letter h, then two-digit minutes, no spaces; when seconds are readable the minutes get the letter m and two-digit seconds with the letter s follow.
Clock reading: 10h25
